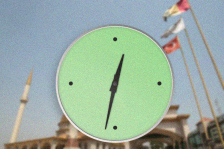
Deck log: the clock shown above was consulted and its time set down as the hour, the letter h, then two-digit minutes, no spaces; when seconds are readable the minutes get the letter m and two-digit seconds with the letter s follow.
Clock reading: 12h32
